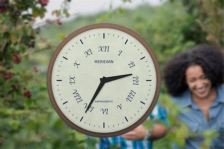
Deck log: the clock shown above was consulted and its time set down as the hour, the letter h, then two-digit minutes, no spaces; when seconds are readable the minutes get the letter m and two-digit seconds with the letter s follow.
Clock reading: 2h35
